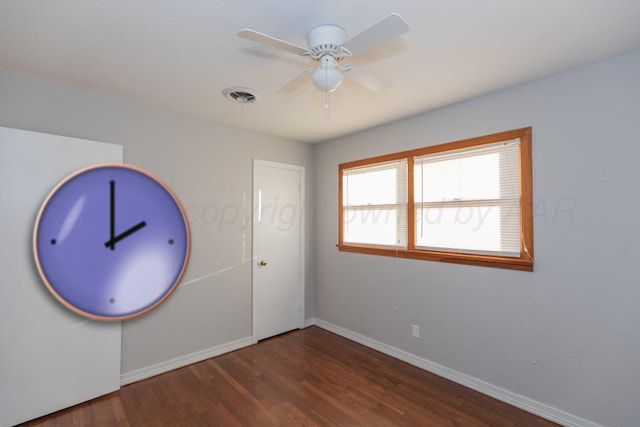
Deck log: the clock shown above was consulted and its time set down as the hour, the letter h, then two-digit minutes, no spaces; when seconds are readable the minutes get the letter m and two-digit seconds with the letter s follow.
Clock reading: 2h00
